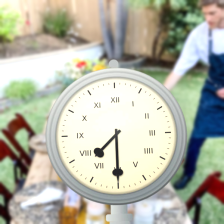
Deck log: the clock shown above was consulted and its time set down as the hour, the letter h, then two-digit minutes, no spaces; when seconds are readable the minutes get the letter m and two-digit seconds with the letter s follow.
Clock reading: 7h30
